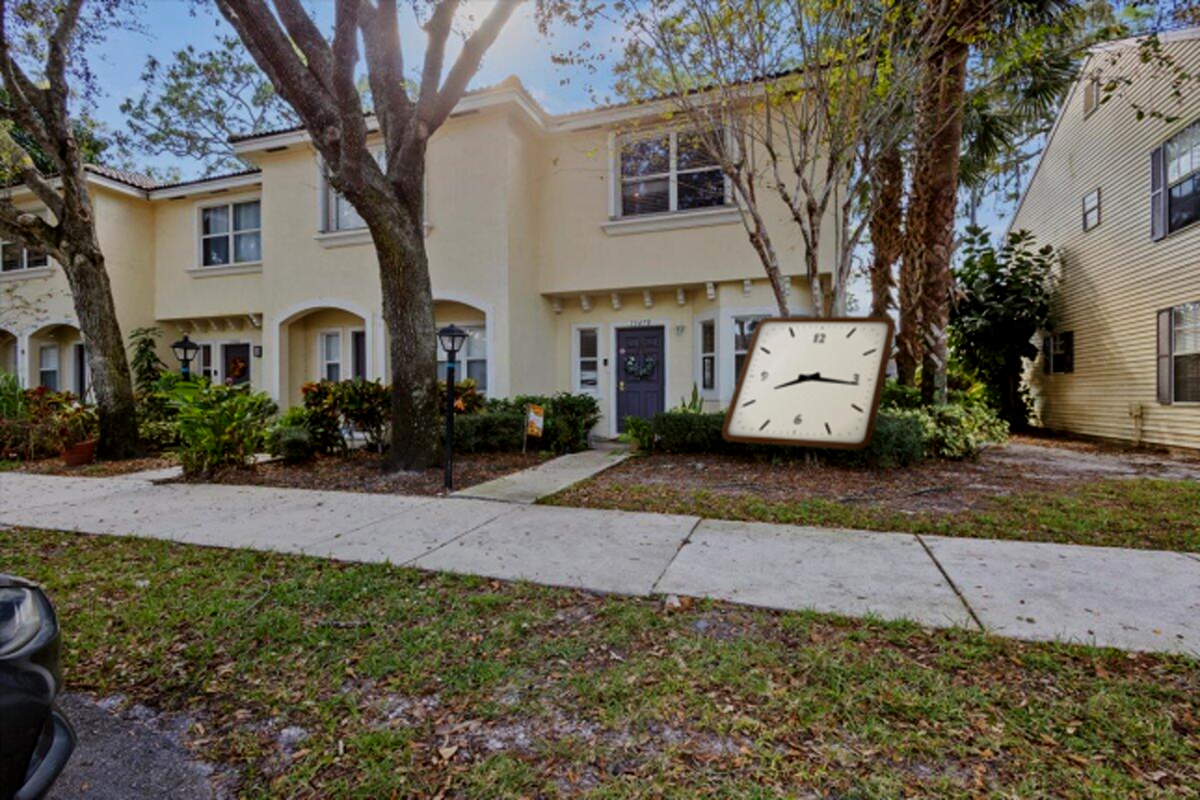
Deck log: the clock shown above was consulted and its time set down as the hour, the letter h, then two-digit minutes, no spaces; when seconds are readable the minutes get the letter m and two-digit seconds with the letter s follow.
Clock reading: 8h16
